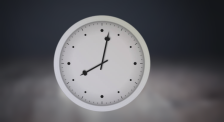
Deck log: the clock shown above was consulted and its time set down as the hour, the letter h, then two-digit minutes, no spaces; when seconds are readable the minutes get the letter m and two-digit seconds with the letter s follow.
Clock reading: 8h02
